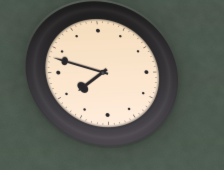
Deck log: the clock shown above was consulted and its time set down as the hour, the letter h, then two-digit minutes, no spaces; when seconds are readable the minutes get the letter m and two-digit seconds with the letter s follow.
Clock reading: 7h48
